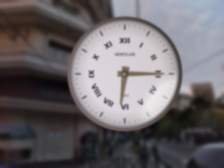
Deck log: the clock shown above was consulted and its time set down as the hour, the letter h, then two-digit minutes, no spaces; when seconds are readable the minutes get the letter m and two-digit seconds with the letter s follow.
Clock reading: 6h15
